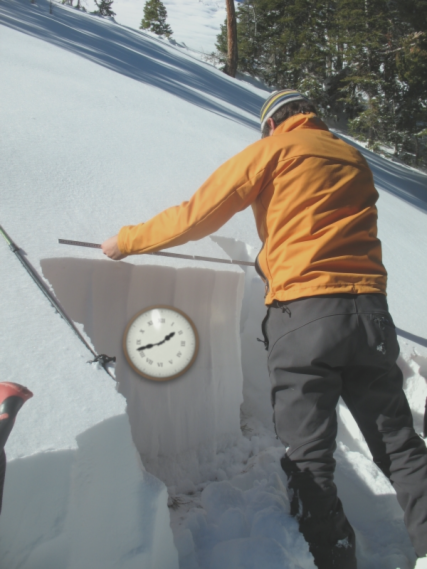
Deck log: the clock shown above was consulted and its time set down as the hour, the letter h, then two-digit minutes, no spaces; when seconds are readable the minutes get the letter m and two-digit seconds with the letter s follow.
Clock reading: 1h42
